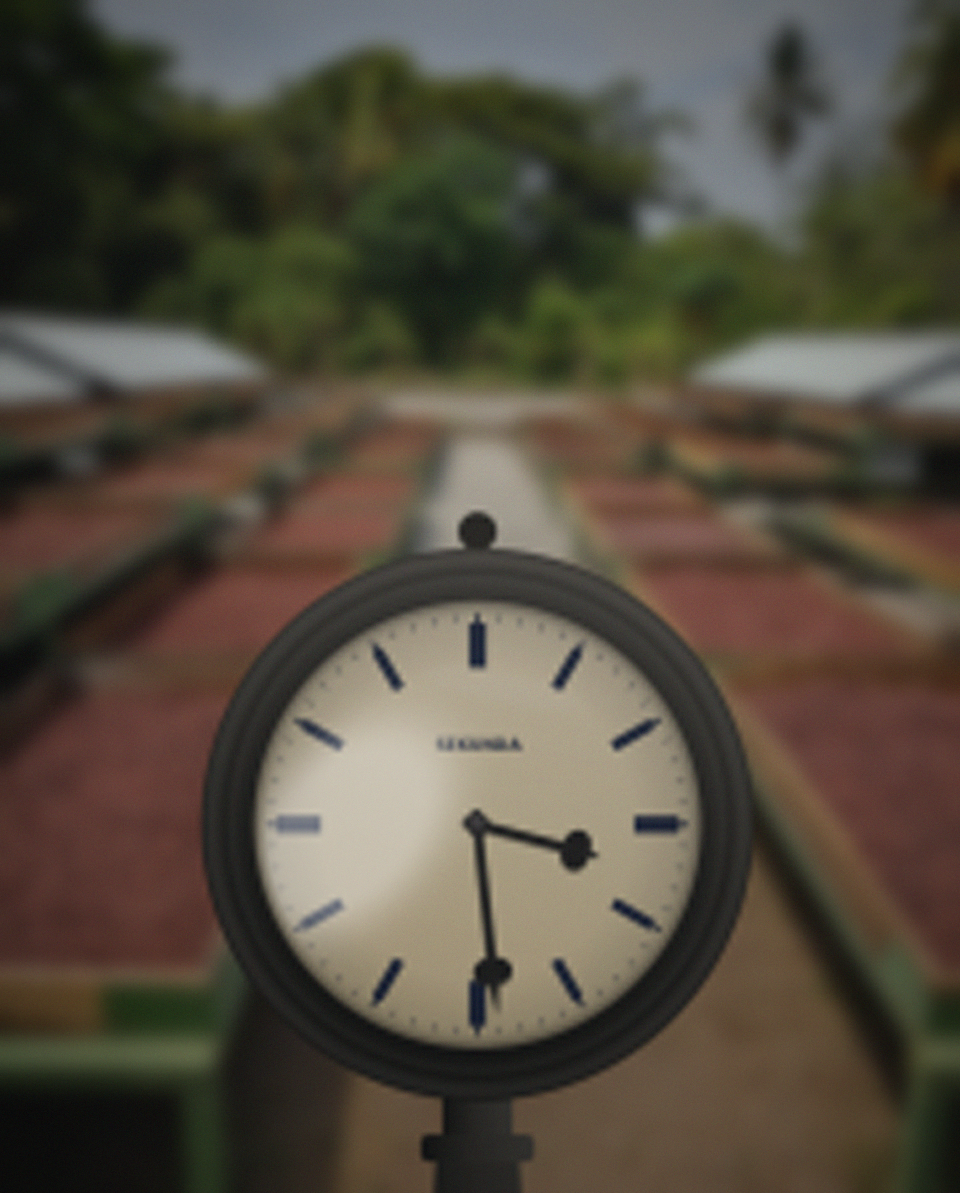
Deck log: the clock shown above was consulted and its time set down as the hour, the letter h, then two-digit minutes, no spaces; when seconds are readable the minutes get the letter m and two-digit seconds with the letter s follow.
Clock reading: 3h29
